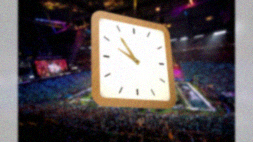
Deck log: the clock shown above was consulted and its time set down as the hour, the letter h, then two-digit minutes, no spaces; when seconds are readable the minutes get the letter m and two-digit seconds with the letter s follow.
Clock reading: 9h54
